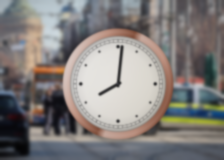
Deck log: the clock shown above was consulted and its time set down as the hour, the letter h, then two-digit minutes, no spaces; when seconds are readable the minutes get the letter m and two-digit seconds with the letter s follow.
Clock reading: 8h01
